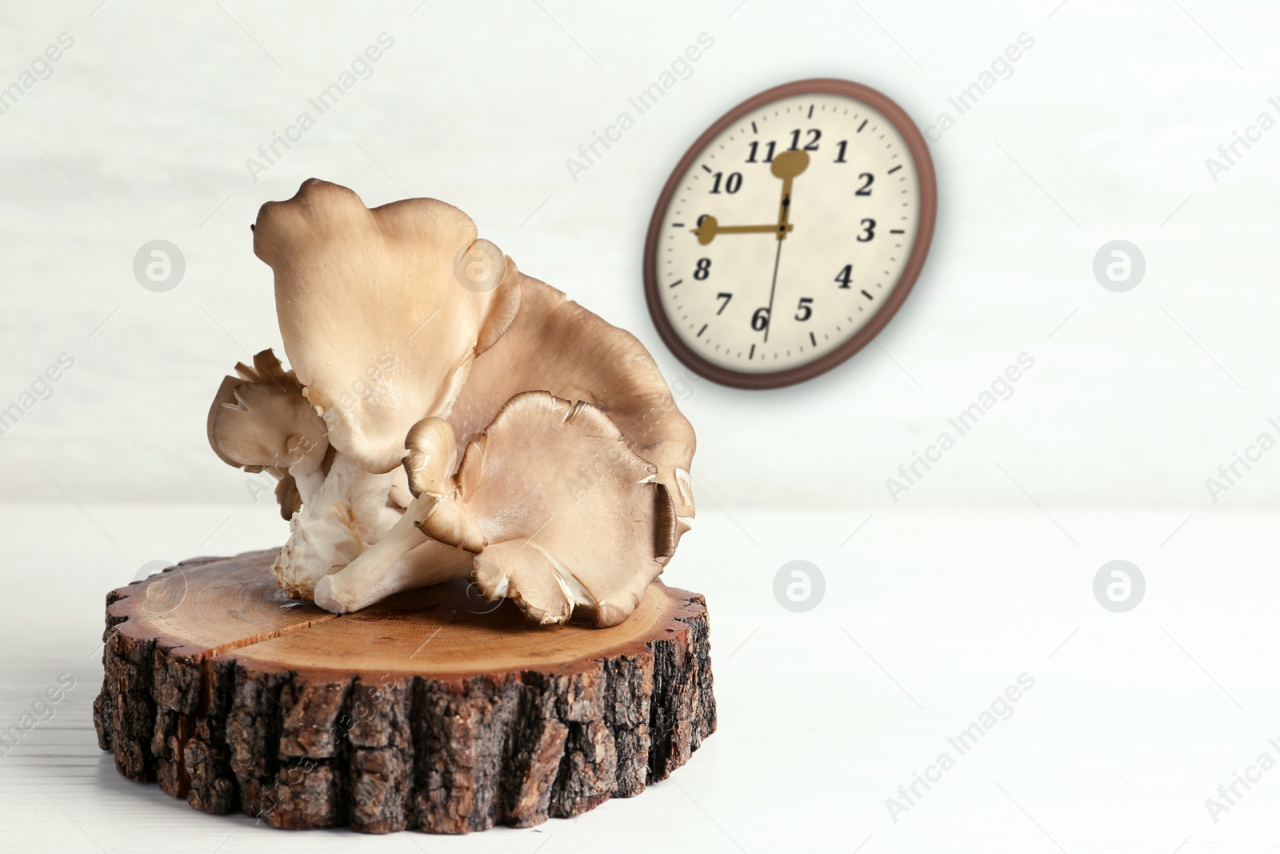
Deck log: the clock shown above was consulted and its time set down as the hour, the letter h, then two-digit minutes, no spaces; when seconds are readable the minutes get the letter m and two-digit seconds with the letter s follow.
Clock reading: 11h44m29s
